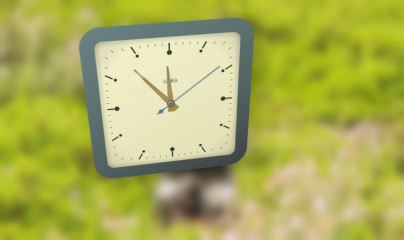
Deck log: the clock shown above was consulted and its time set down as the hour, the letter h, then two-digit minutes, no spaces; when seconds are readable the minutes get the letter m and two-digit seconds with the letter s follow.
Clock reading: 11h53m09s
